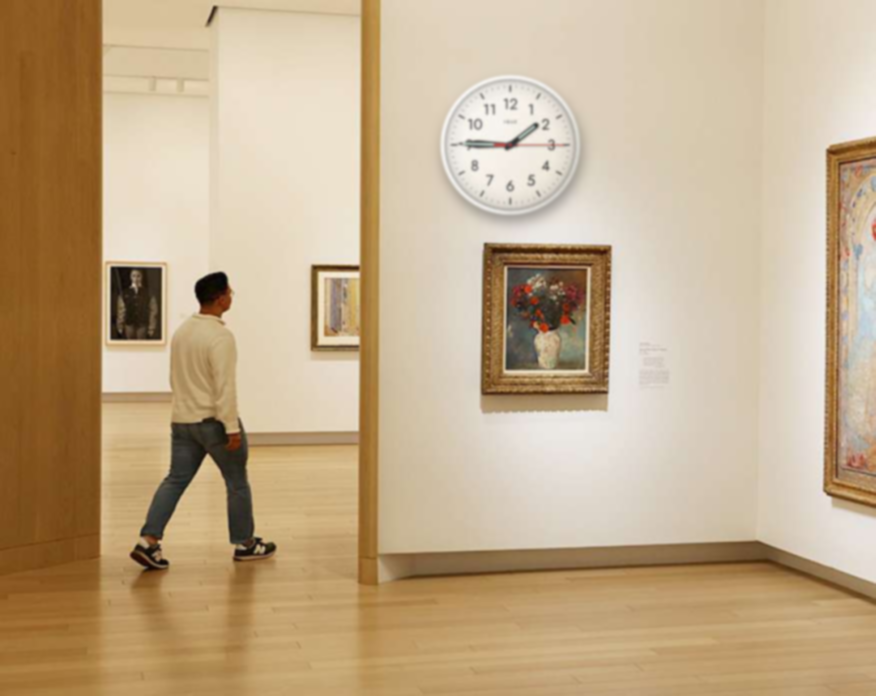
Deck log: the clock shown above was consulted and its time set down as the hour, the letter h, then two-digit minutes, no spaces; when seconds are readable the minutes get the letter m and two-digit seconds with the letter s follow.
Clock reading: 1h45m15s
